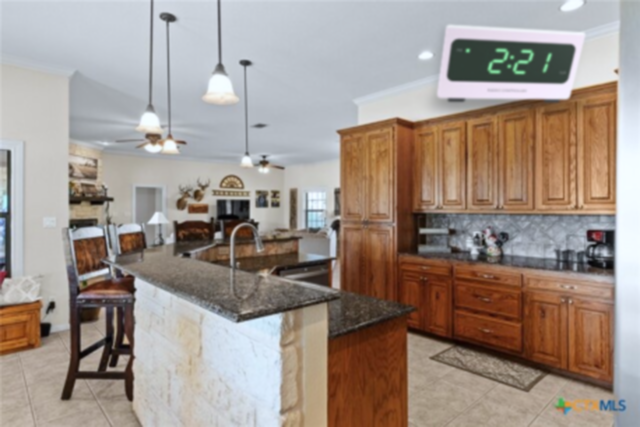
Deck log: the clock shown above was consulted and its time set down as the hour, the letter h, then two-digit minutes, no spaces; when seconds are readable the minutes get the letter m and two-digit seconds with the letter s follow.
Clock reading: 2h21
